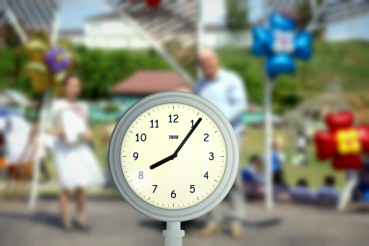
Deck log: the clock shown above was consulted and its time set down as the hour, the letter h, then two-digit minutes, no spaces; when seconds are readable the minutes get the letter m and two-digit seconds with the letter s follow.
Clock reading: 8h06
